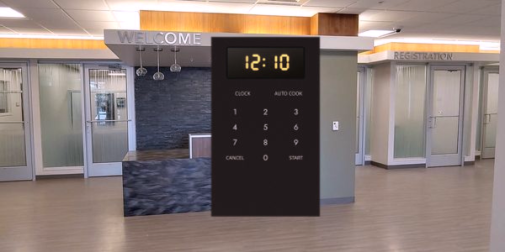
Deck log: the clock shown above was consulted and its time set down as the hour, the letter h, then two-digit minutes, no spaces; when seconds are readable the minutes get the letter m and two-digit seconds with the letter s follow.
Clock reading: 12h10
